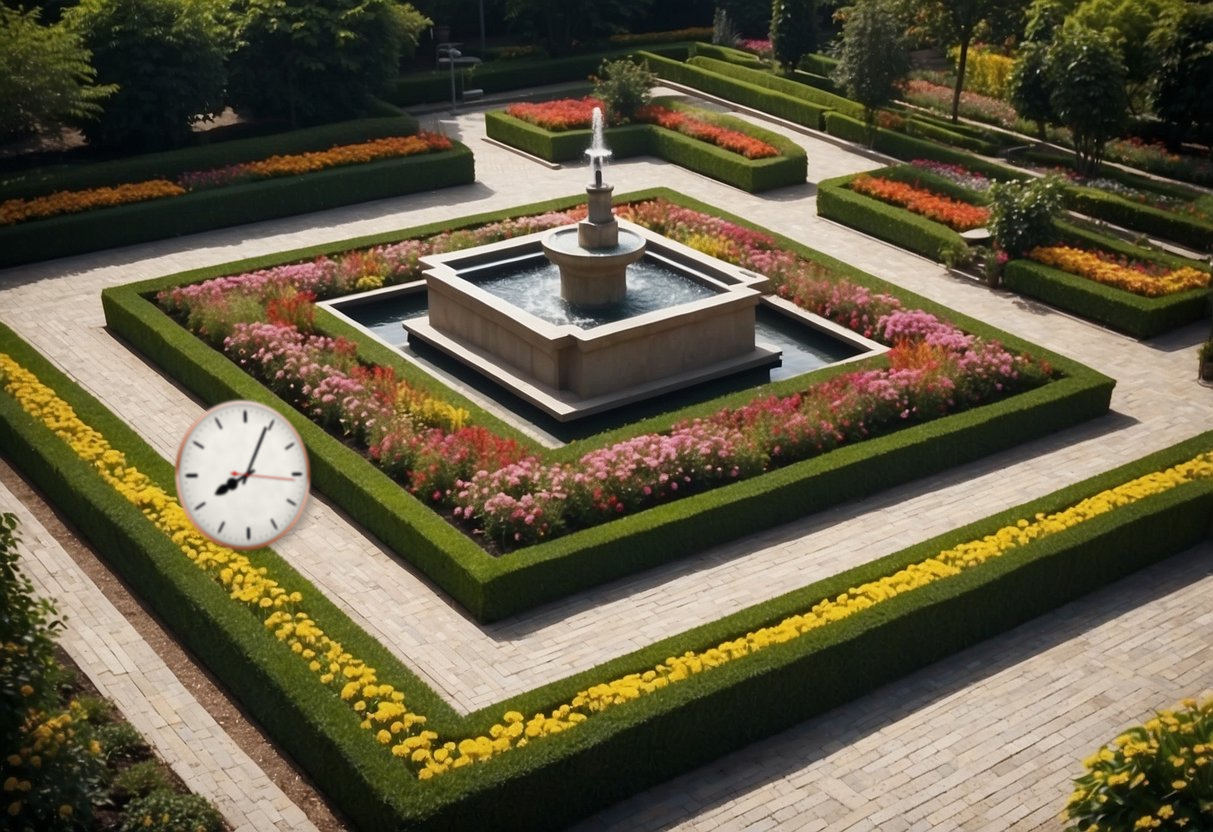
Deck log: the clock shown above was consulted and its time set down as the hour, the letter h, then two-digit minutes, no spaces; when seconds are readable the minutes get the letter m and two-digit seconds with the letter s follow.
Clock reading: 8h04m16s
